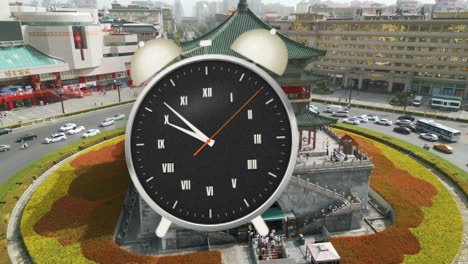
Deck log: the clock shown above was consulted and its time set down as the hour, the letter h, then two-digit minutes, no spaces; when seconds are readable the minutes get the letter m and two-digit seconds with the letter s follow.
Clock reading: 9h52m08s
